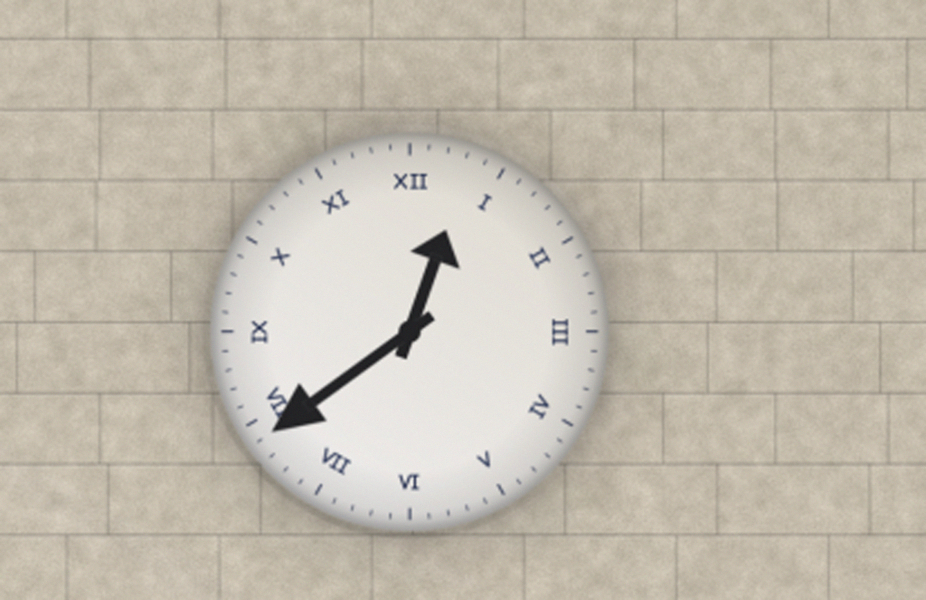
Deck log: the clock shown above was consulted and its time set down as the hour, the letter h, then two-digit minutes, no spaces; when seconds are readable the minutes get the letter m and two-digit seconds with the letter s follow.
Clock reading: 12h39
